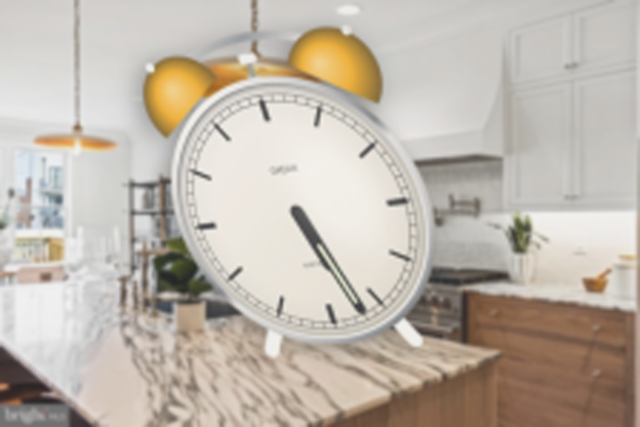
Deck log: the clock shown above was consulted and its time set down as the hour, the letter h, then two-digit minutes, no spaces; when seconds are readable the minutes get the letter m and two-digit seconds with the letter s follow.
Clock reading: 5h27
